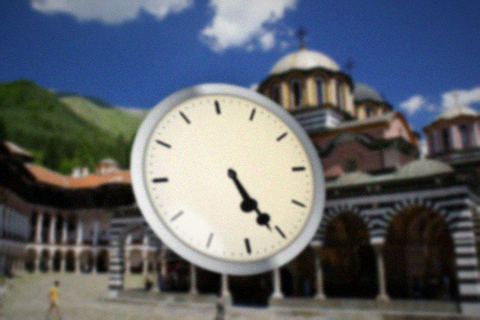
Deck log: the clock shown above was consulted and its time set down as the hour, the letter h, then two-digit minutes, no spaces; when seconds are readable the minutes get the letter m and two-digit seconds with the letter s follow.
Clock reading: 5h26
